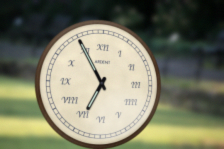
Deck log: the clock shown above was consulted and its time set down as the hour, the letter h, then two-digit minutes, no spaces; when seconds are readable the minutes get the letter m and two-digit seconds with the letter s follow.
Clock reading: 6h55
